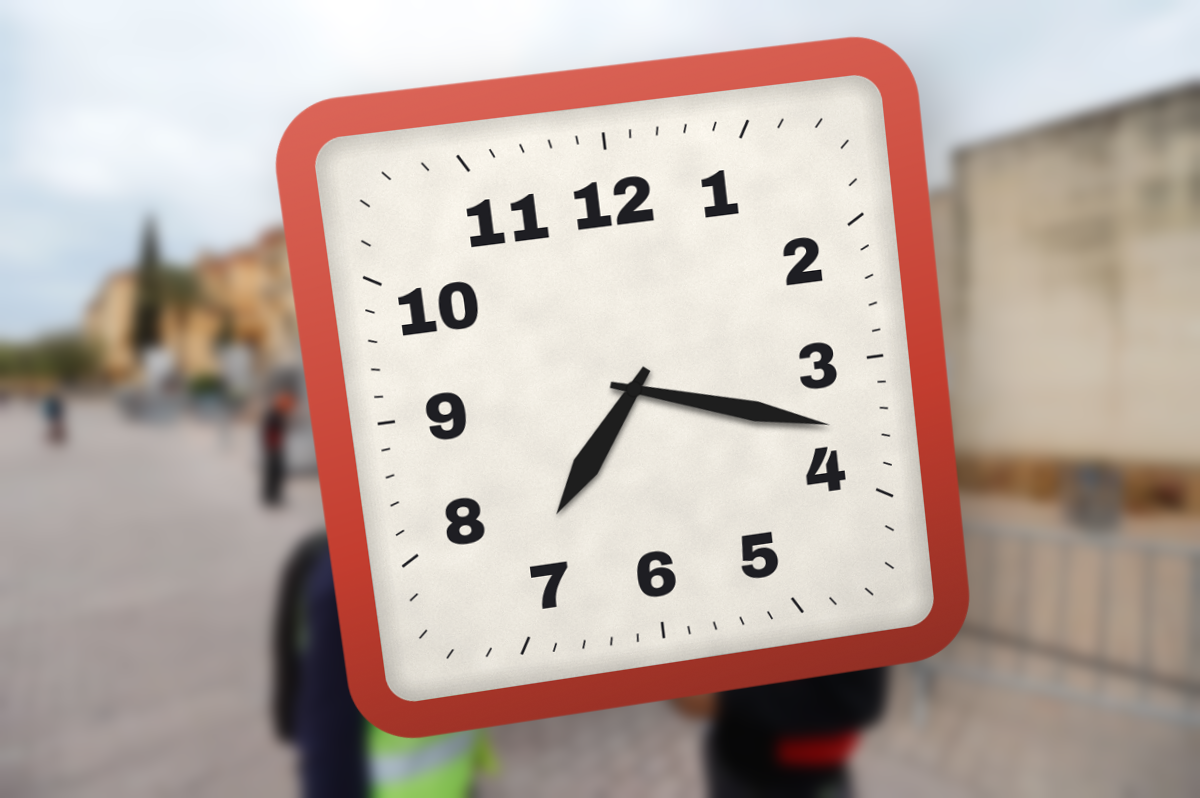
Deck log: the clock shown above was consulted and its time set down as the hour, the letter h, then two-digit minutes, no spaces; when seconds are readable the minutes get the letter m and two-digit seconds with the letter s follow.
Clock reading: 7h18
